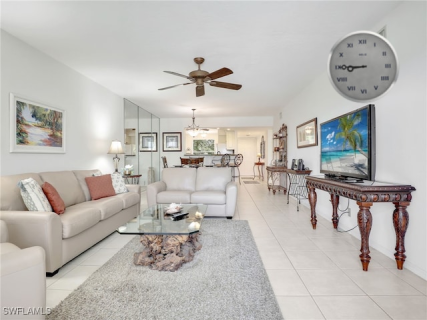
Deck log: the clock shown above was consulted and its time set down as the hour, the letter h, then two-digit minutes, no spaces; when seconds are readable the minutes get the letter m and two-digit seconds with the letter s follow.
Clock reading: 8h45
